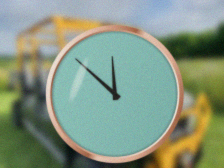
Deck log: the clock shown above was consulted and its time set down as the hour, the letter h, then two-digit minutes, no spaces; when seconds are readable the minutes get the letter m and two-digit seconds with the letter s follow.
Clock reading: 11h52
